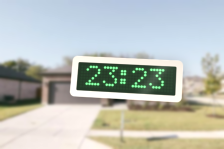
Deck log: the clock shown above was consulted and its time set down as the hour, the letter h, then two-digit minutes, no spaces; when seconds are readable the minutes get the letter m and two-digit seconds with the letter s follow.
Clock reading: 23h23
